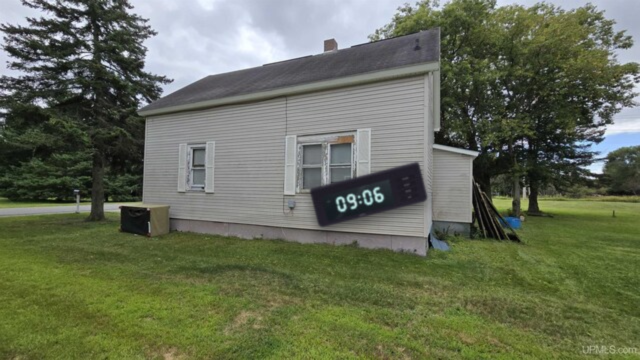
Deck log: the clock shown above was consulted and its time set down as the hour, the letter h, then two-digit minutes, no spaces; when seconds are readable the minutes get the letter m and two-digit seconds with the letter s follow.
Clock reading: 9h06
